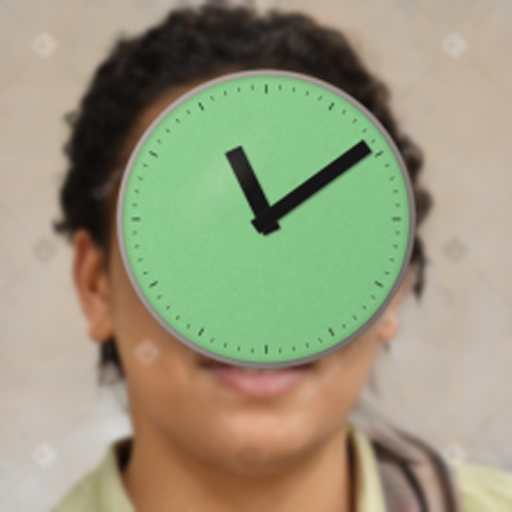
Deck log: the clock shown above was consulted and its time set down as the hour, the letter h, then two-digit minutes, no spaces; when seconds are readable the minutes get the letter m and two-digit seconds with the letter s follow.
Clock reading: 11h09
